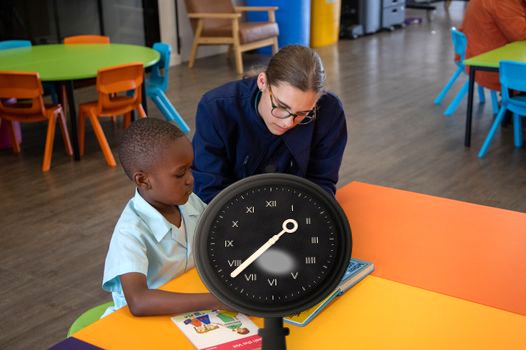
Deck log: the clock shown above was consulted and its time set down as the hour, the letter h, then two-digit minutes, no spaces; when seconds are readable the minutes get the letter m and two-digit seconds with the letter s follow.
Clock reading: 1h38
